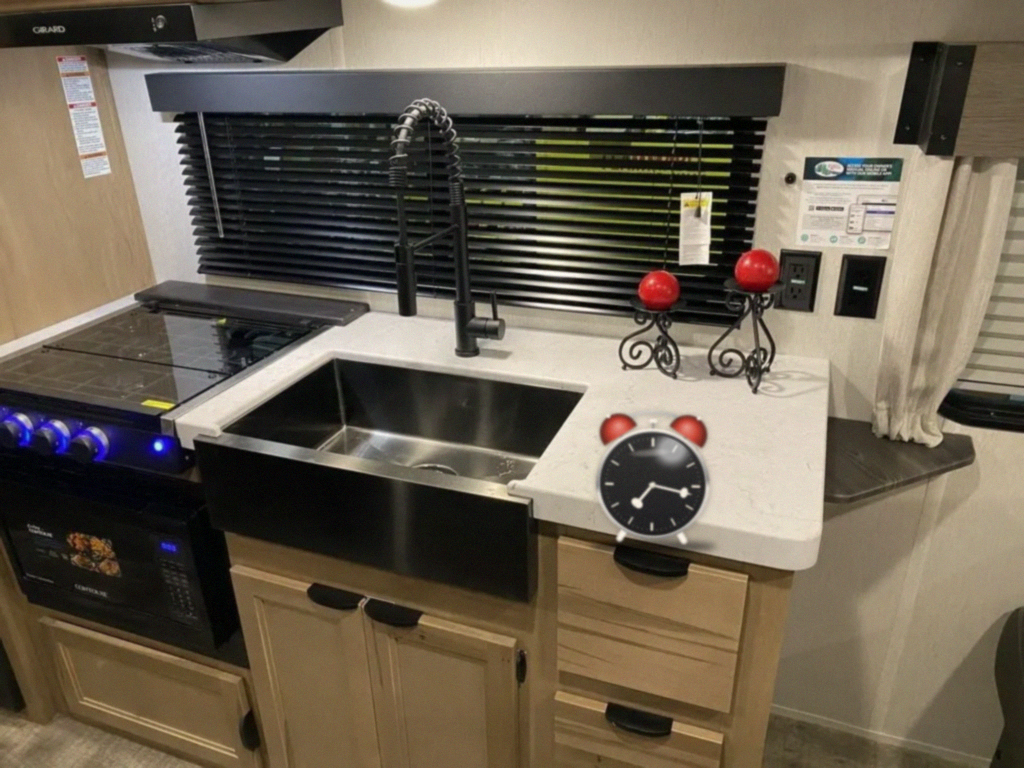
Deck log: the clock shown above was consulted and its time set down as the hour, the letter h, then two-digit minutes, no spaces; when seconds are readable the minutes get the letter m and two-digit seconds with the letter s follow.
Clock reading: 7h17
